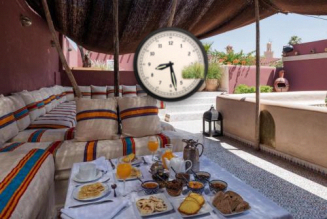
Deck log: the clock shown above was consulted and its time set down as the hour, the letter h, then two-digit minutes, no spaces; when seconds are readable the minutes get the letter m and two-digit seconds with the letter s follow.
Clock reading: 8h28
